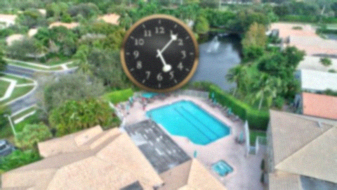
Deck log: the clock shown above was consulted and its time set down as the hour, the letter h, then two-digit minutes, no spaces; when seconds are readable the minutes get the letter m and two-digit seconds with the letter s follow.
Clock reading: 5h07
